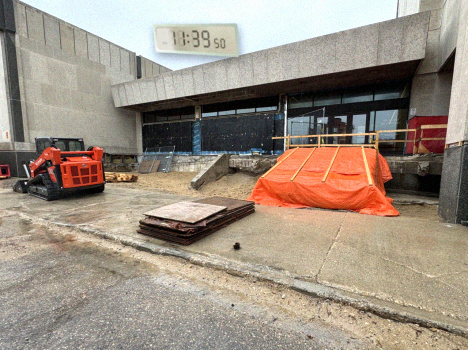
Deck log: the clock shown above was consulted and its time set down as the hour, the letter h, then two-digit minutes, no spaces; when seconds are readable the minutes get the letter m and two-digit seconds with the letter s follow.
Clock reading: 11h39m50s
